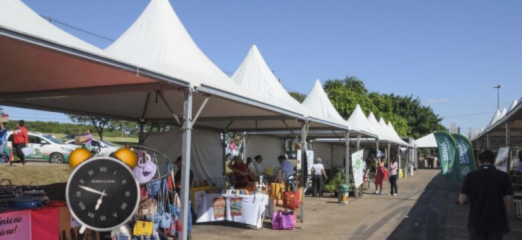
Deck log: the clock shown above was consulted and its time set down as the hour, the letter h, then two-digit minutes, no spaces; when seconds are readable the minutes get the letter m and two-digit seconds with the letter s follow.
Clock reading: 6h48
